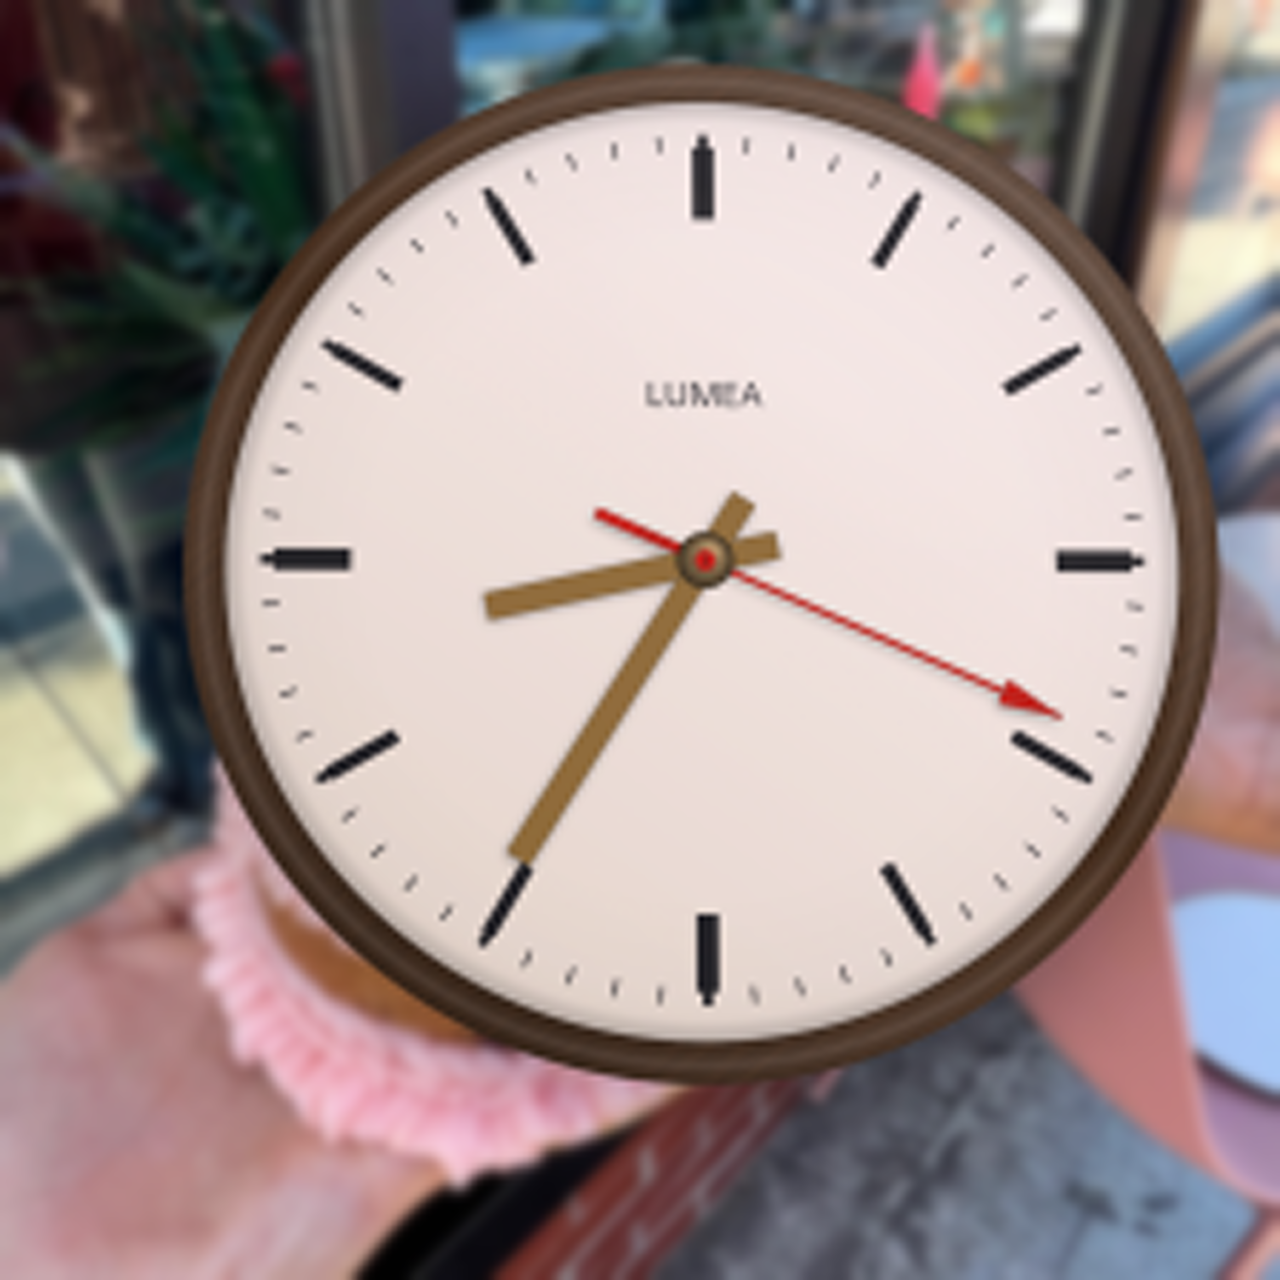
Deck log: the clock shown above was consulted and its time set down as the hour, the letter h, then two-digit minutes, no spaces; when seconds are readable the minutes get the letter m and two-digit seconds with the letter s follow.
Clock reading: 8h35m19s
